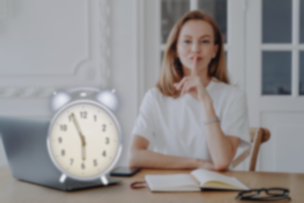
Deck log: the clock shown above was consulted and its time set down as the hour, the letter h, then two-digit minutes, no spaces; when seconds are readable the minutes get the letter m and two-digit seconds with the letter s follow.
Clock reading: 5h56
